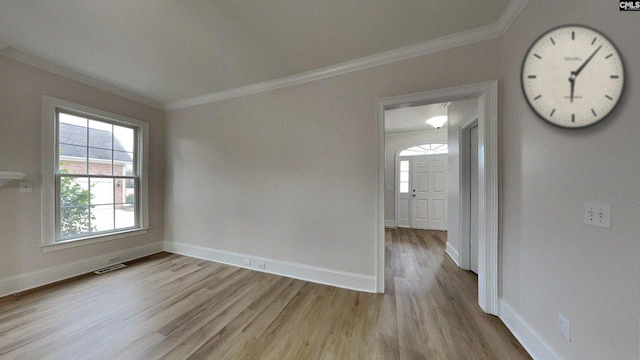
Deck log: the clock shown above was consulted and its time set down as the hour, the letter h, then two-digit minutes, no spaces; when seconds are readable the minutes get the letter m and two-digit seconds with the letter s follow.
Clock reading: 6h07
